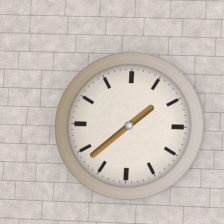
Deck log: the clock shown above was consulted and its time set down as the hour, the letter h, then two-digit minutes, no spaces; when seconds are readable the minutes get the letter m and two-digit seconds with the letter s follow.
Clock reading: 1h38
